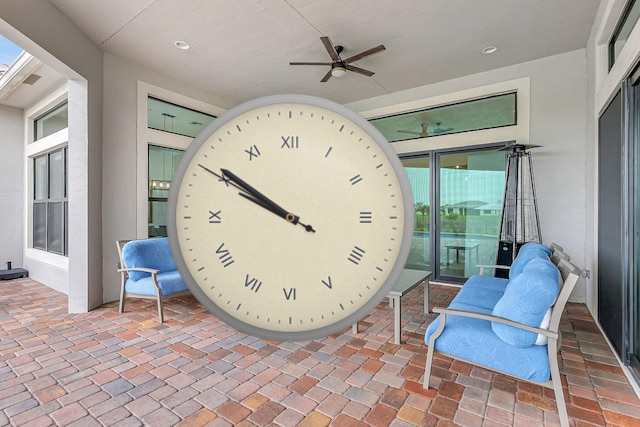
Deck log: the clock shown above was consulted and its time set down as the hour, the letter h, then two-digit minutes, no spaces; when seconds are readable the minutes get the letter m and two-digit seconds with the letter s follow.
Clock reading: 9h50m50s
